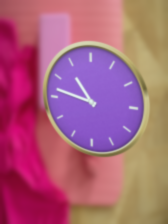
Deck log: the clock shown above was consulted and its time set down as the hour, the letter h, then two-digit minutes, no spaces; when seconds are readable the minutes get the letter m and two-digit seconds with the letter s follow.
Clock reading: 10h47
